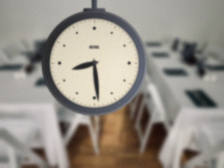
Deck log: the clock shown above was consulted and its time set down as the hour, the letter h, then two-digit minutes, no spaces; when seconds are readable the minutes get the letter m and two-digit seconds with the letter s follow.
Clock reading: 8h29
